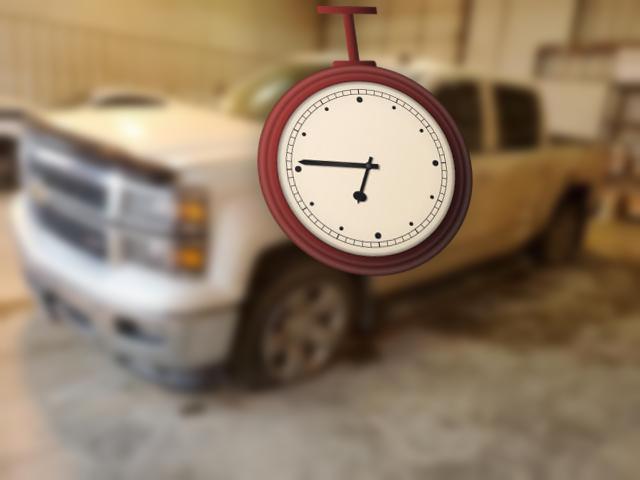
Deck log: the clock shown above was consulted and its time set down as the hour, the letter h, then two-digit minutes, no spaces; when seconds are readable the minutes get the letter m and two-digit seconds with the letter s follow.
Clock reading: 6h46
